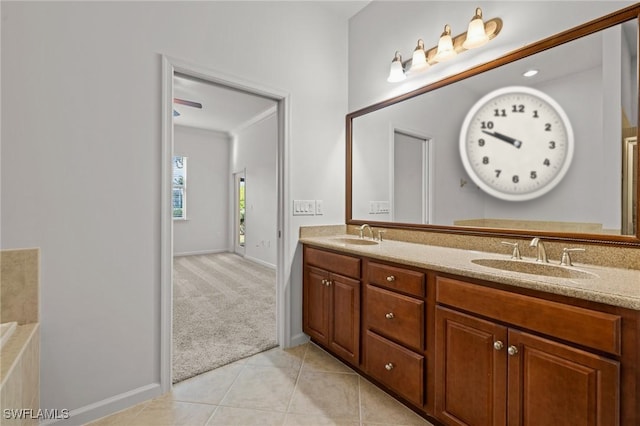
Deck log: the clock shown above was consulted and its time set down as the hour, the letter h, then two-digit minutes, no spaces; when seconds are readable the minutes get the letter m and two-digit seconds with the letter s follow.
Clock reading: 9h48
